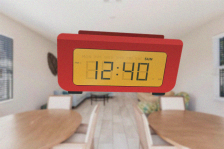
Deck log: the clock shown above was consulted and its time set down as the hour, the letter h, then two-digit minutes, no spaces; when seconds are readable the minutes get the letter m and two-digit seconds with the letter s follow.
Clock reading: 12h40
